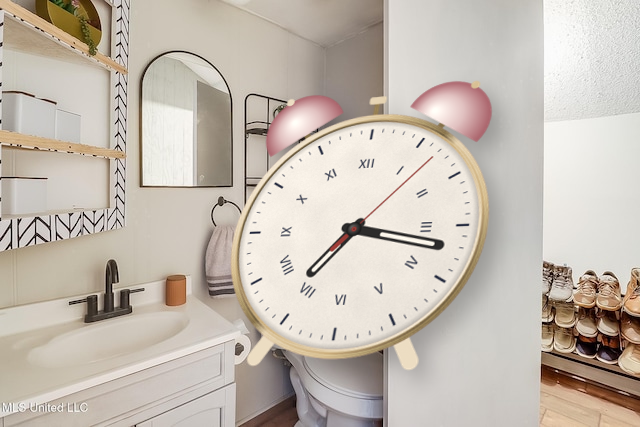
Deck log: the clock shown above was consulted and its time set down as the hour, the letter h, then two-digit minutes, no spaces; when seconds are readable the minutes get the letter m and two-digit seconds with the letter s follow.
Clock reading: 7h17m07s
